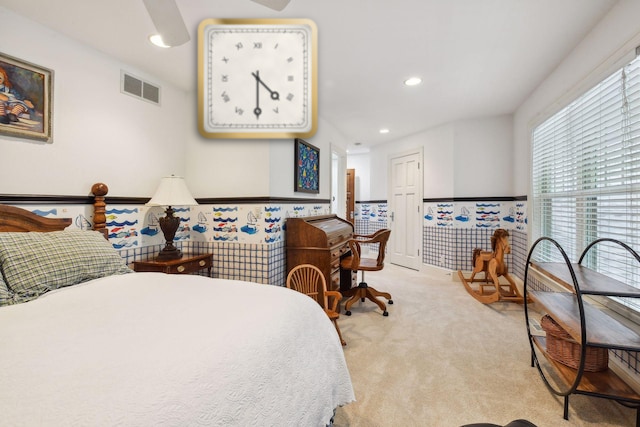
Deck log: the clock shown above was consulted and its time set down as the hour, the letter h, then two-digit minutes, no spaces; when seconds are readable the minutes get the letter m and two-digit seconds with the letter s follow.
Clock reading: 4h30
